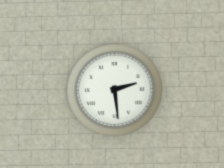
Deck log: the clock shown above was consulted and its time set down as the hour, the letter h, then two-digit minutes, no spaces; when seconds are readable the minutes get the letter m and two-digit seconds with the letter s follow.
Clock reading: 2h29
